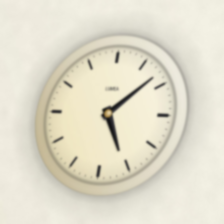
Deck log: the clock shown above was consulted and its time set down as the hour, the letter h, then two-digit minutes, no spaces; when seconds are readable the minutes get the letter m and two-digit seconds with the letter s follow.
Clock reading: 5h08
